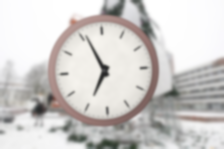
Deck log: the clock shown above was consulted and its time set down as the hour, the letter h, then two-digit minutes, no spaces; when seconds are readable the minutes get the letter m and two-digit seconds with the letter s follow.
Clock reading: 6h56
